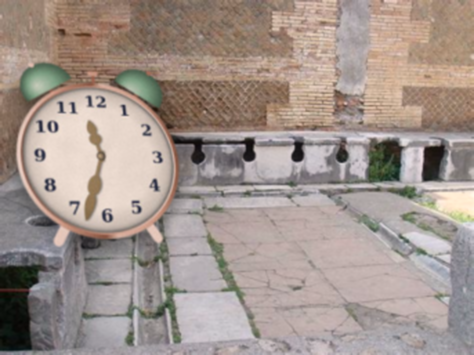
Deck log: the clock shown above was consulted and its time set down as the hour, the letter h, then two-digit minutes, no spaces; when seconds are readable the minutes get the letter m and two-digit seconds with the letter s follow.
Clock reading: 11h33
